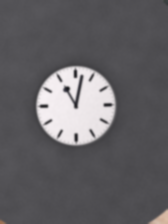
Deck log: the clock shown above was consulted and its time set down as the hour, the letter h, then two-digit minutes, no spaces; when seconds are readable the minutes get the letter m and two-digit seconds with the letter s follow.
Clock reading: 11h02
